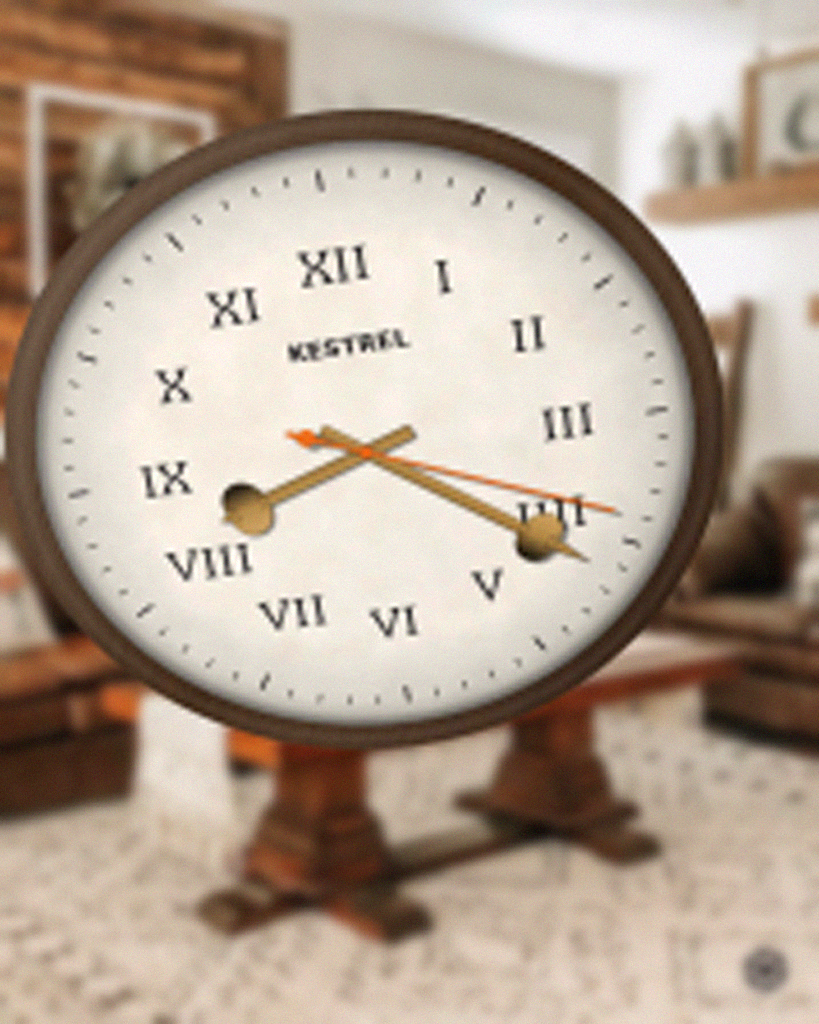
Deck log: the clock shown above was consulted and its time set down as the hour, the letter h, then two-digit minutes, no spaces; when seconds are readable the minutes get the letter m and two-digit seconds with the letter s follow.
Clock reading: 8h21m19s
